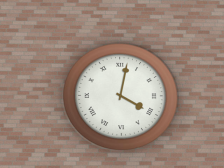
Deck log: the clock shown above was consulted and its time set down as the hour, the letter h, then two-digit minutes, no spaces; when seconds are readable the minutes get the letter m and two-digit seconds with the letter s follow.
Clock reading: 4h02
